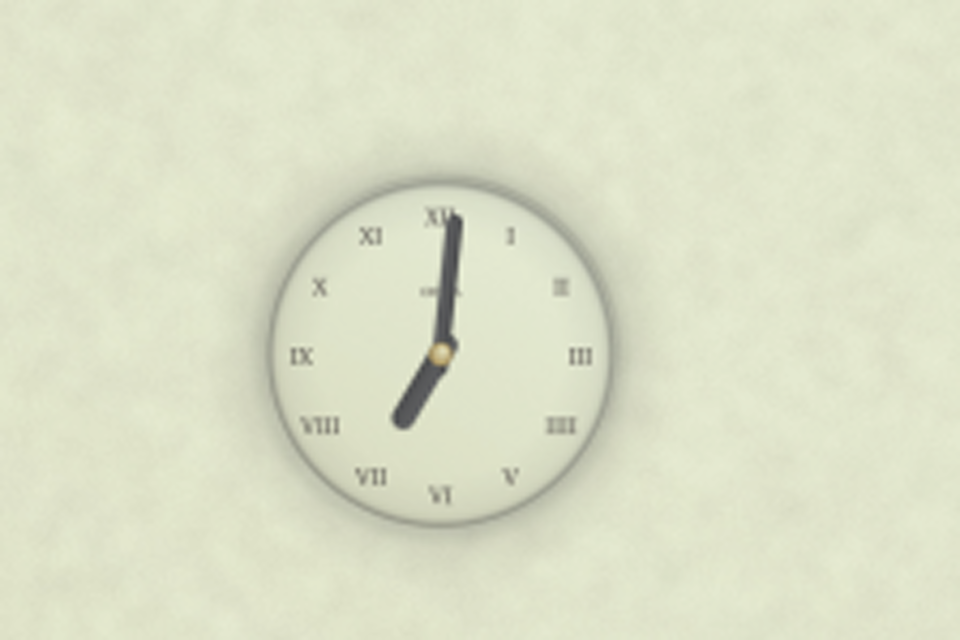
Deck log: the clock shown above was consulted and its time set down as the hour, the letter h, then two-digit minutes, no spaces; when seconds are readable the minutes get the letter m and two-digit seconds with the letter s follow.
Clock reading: 7h01
